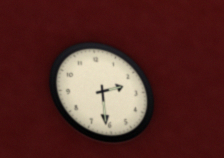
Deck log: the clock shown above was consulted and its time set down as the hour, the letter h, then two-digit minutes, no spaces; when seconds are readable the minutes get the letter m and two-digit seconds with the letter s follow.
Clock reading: 2h31
